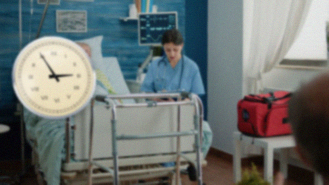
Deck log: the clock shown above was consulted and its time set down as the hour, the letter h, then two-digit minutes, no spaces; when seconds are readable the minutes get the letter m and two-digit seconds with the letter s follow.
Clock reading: 2h55
